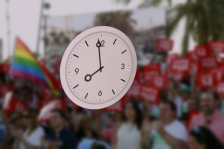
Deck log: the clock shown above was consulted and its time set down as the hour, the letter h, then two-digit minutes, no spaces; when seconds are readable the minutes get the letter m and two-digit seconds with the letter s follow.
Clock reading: 7h59
